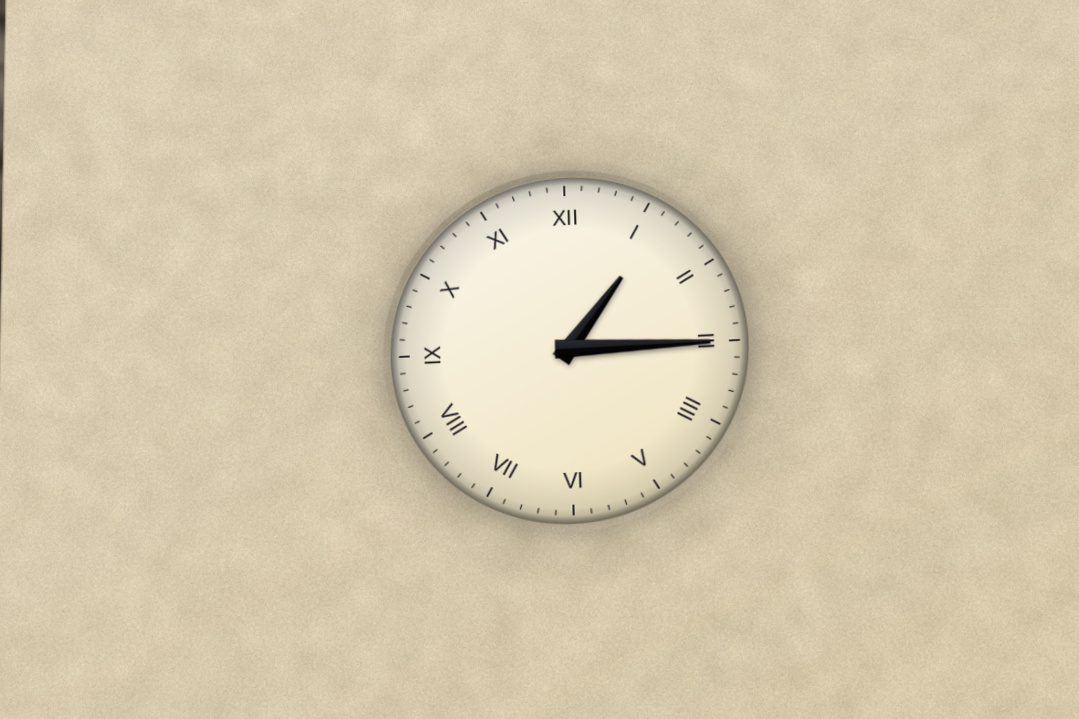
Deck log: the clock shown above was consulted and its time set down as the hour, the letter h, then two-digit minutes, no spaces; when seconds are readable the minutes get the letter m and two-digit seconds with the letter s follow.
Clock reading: 1h15
